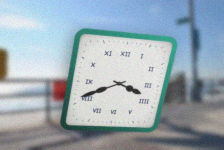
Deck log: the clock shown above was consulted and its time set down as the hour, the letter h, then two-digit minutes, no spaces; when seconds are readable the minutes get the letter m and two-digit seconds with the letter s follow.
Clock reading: 3h41
